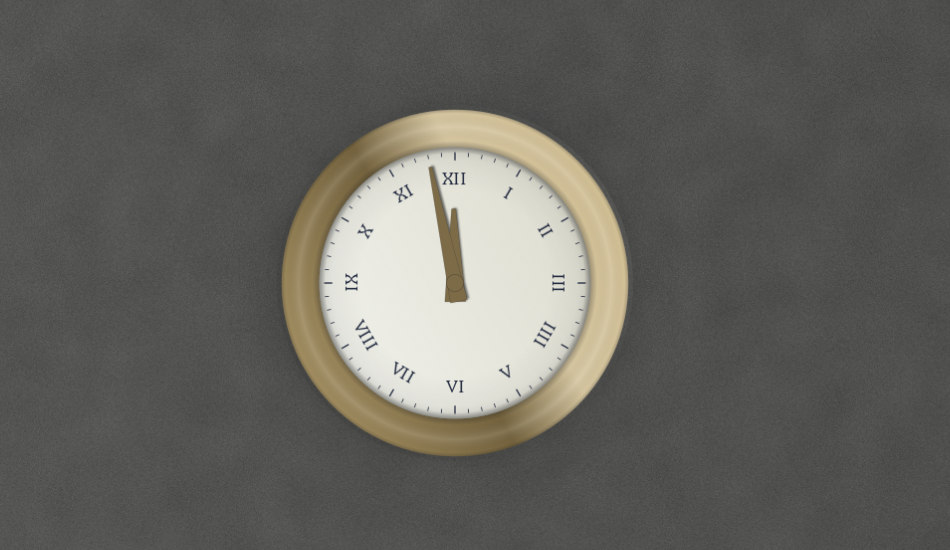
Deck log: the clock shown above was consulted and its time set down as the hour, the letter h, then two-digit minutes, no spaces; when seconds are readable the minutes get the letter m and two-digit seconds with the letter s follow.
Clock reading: 11h58
